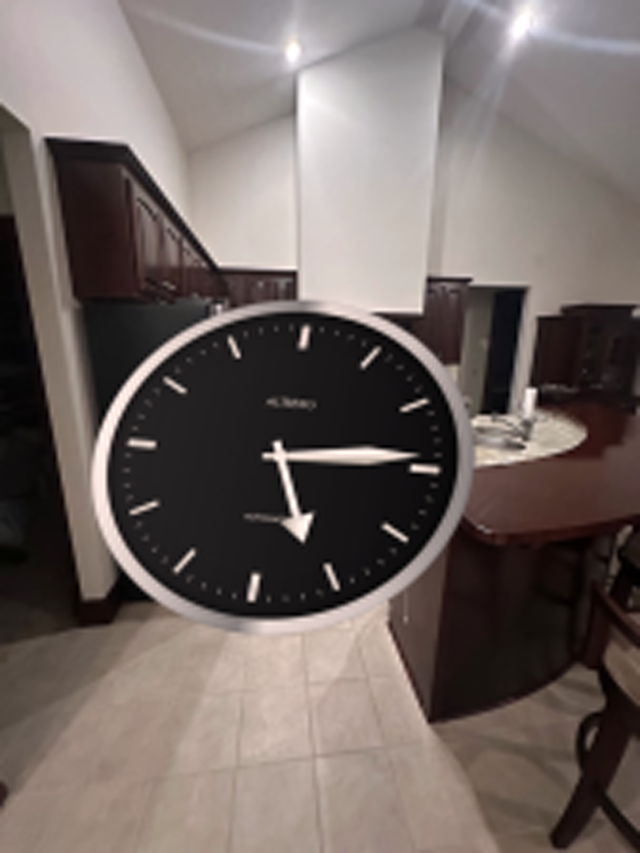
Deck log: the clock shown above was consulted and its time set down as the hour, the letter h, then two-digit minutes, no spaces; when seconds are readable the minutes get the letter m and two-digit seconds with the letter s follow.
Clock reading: 5h14
